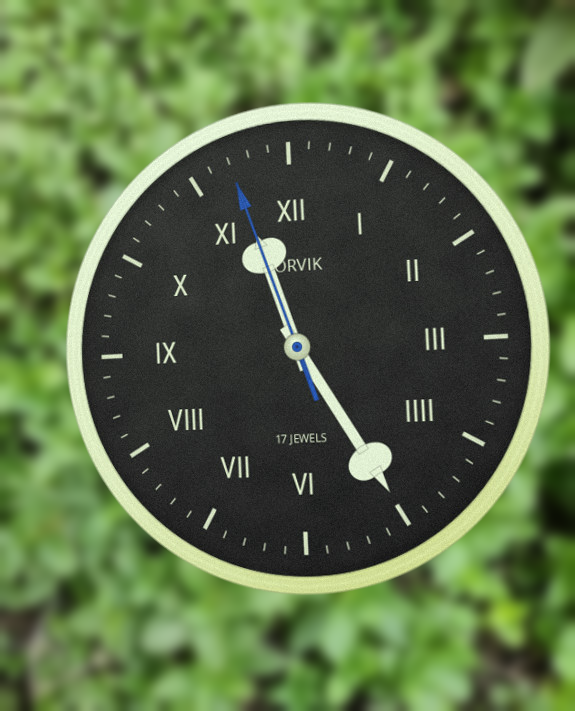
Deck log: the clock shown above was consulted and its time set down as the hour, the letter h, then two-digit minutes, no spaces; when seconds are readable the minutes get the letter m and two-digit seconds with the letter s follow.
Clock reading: 11h24m57s
